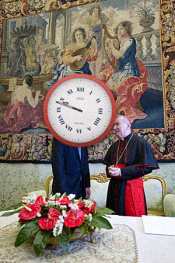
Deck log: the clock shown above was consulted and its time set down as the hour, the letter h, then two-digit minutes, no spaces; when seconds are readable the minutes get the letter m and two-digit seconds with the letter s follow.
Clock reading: 9h48
